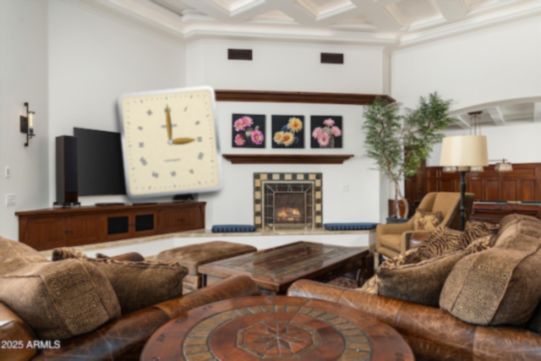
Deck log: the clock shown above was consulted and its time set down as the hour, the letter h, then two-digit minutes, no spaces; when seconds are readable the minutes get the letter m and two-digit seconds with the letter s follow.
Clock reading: 3h00
